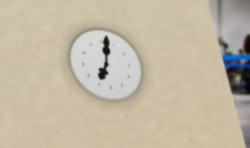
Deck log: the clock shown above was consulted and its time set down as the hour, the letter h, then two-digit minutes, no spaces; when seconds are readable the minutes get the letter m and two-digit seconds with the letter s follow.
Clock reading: 7h02
